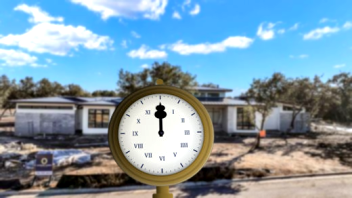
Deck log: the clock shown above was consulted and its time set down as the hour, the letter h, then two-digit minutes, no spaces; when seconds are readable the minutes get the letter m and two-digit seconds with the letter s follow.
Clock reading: 12h00
